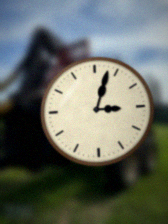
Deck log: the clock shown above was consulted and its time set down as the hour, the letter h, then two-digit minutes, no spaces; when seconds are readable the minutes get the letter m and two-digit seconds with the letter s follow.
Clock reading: 3h03
